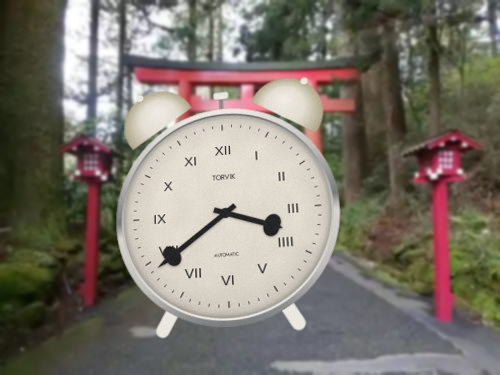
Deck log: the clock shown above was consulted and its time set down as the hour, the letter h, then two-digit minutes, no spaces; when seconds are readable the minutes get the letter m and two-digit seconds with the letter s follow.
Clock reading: 3h39
